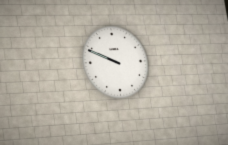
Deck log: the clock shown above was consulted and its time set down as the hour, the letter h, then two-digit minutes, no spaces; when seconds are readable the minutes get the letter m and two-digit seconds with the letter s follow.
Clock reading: 9h49
